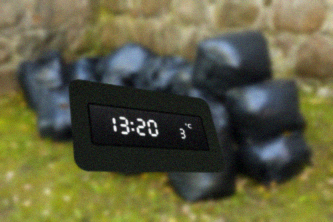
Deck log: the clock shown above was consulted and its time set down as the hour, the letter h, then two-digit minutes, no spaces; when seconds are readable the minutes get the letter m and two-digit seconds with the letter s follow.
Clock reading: 13h20
